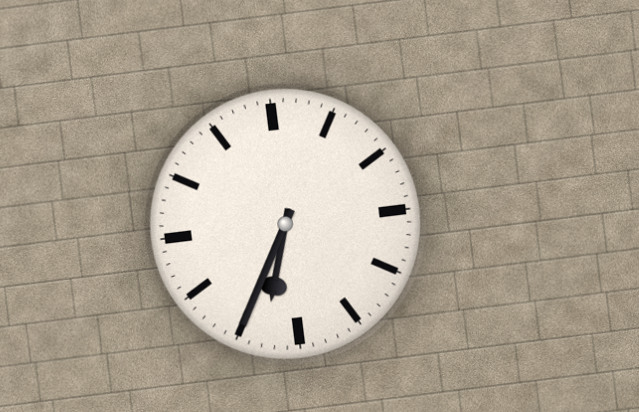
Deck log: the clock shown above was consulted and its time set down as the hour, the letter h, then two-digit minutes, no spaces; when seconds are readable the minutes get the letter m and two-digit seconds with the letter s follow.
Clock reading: 6h35
